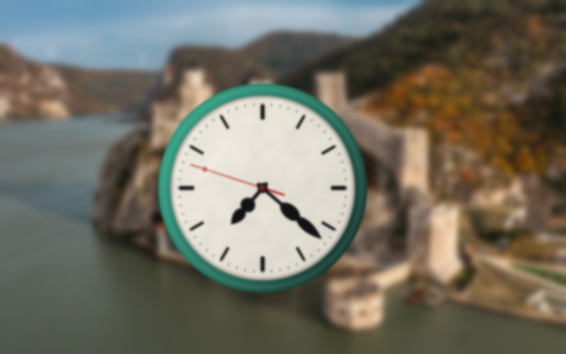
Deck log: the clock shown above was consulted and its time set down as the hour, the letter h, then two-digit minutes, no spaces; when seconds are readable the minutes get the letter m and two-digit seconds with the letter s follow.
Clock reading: 7h21m48s
